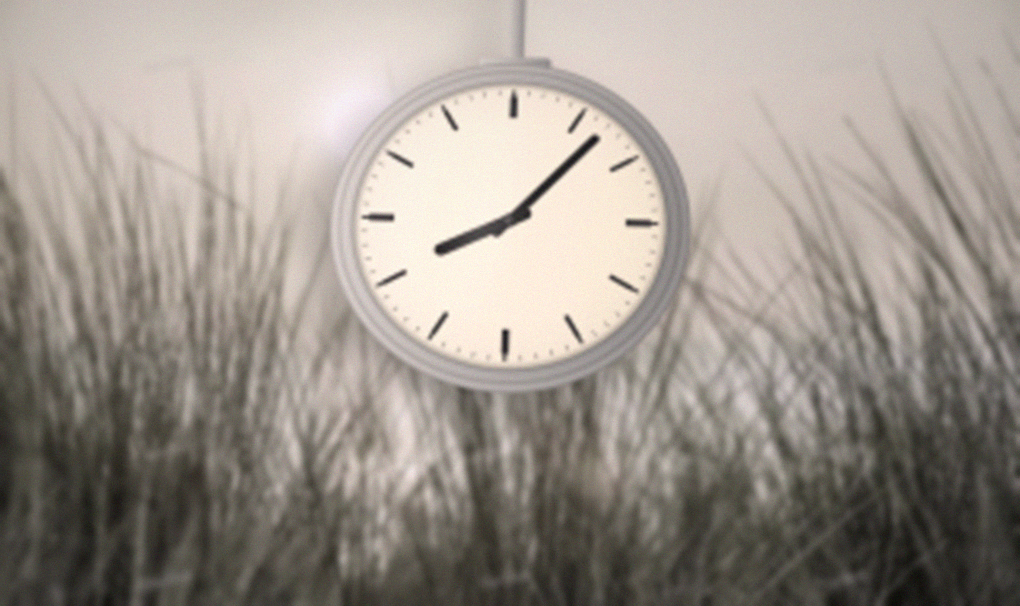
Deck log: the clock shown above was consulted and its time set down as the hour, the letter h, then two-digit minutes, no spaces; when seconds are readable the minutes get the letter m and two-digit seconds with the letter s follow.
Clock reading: 8h07
